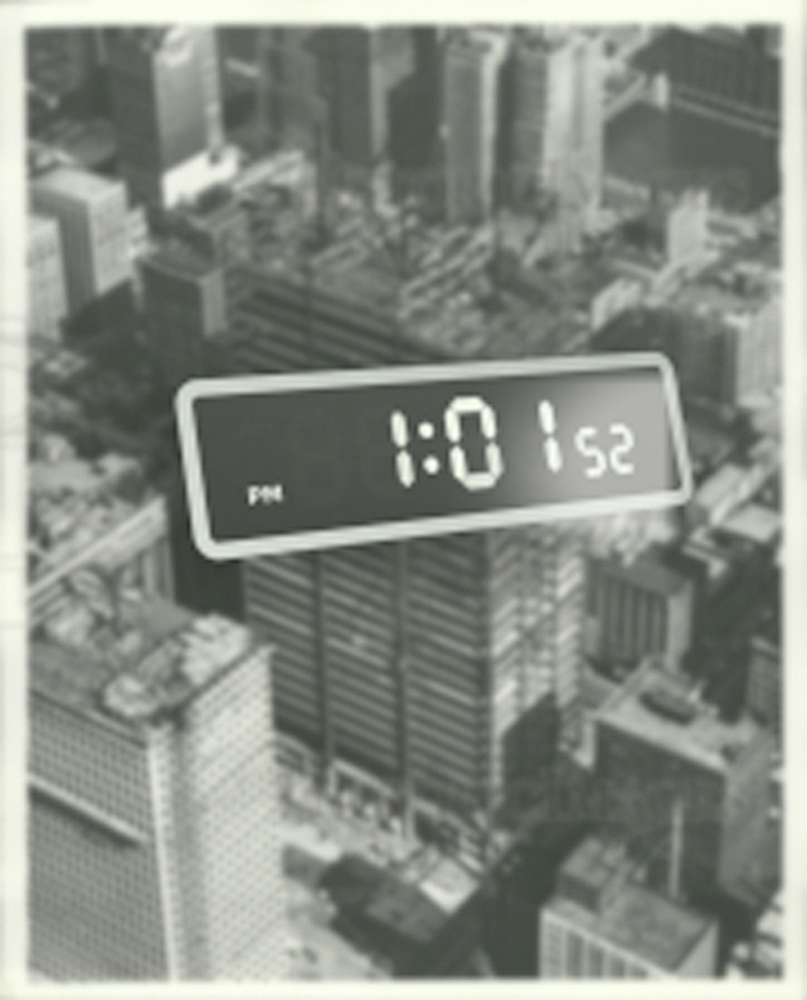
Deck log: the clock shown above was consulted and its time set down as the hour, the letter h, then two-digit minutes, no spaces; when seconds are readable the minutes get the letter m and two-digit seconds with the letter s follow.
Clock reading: 1h01m52s
